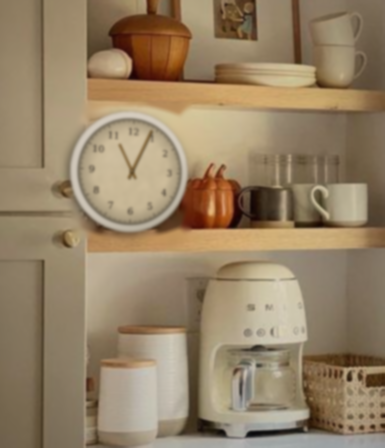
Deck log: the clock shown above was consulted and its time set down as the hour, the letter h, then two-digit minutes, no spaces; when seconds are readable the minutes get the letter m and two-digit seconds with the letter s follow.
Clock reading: 11h04
